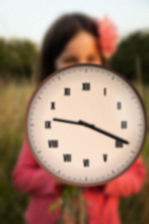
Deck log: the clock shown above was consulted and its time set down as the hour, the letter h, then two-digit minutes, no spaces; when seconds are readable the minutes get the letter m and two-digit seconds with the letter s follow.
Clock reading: 9h19
